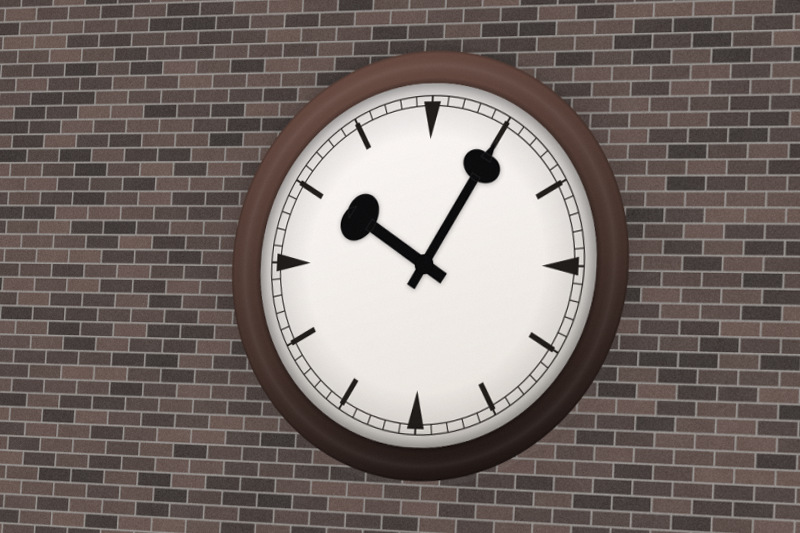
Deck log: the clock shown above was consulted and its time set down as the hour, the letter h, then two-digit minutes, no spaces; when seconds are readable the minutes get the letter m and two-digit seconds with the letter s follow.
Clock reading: 10h05
